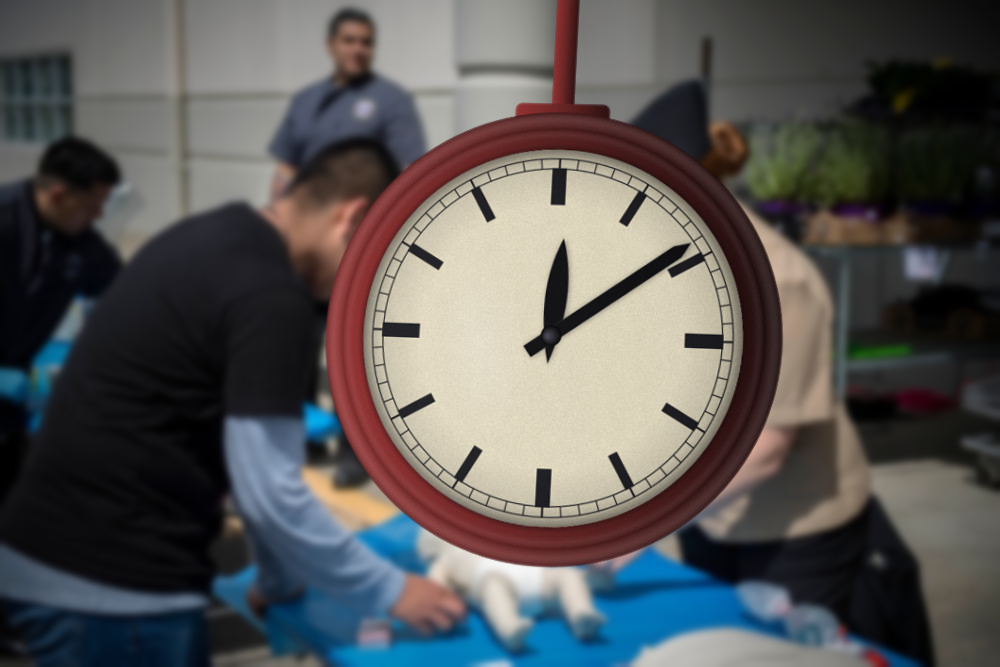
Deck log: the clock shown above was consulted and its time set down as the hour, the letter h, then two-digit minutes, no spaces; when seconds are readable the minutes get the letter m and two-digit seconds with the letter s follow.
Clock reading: 12h09
